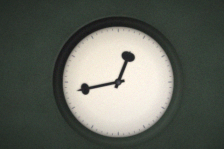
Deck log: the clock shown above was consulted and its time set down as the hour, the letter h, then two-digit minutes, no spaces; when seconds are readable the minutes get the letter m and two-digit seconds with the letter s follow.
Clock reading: 12h43
